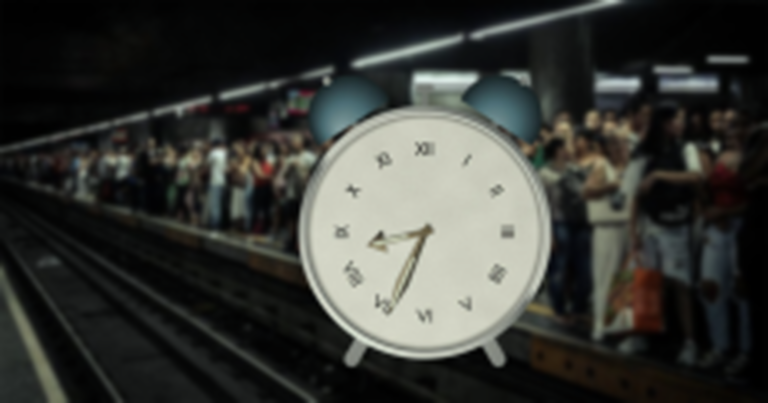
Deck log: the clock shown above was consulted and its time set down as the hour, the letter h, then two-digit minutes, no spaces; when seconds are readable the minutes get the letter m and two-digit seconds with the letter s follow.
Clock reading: 8h34
